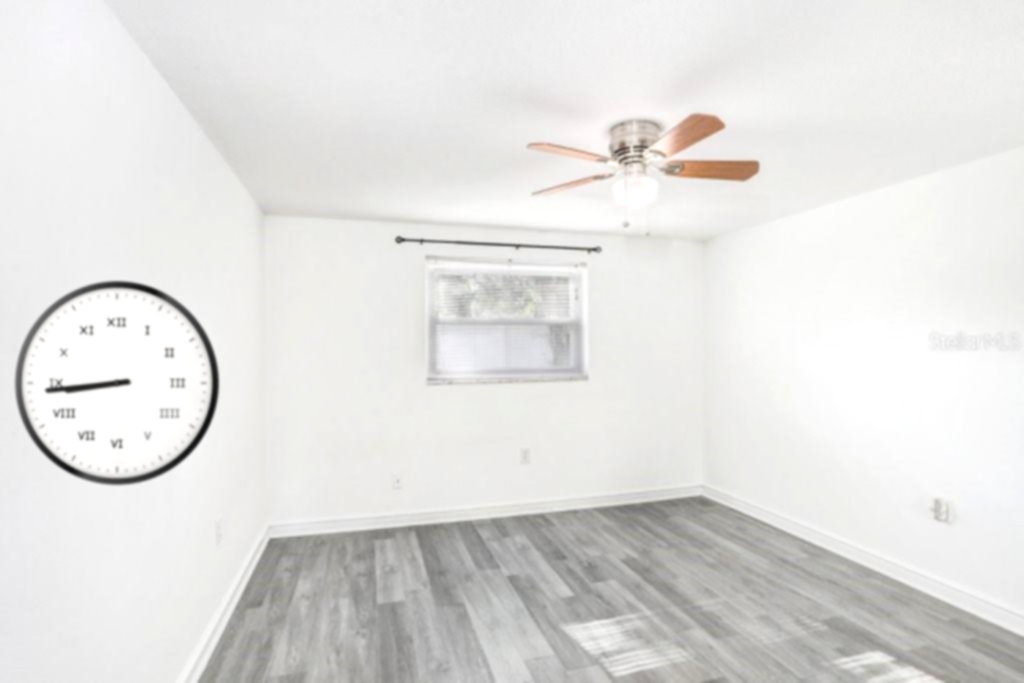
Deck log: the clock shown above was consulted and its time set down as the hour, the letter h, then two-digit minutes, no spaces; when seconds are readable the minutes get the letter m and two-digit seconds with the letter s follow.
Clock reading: 8h44
